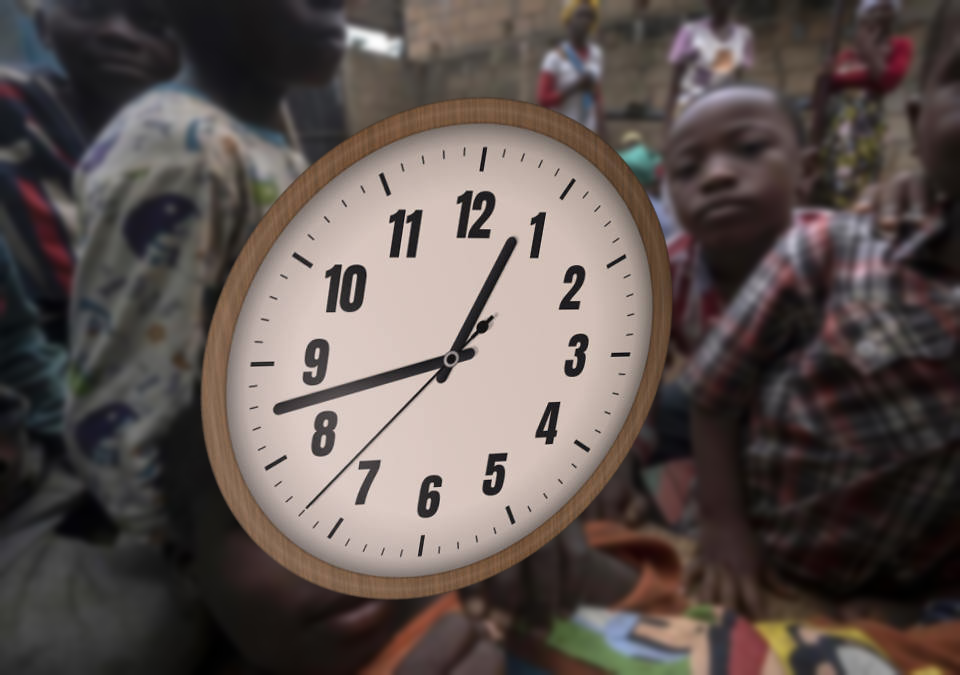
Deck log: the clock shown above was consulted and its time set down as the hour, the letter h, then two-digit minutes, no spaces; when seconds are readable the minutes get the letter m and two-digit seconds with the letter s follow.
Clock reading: 12h42m37s
